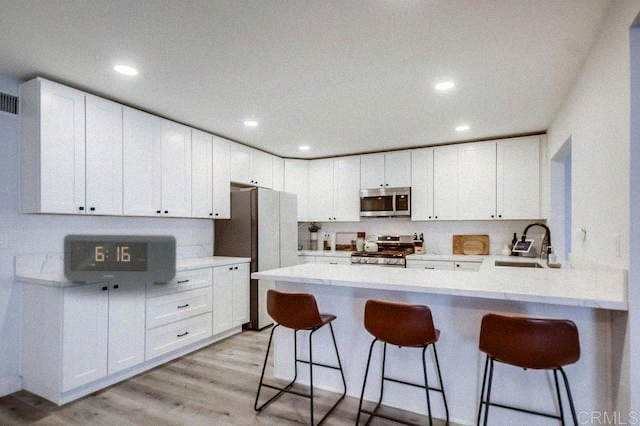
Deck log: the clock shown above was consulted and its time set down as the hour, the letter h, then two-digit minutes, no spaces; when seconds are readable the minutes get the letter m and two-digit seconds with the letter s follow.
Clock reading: 6h16
